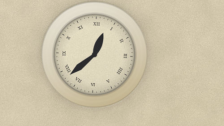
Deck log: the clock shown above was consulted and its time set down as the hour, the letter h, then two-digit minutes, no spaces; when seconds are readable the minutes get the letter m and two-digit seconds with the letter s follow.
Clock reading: 12h38
